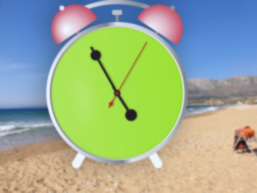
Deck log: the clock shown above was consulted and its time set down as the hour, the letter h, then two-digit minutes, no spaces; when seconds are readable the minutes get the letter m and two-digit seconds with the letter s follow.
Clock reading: 4h55m05s
